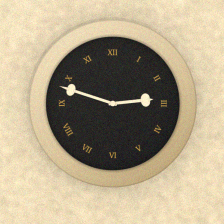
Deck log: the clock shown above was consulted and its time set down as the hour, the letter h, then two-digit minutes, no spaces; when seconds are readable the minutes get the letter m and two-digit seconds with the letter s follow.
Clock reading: 2h48
